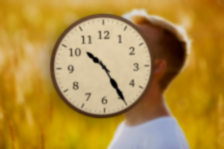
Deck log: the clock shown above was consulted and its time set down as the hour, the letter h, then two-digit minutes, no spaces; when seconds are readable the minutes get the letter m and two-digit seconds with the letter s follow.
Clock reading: 10h25
